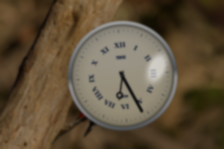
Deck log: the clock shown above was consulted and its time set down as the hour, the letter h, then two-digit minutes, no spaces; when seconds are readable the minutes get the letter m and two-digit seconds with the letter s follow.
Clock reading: 6h26
